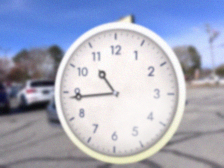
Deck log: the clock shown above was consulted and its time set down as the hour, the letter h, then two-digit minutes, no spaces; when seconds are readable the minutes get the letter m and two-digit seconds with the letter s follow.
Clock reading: 10h44
